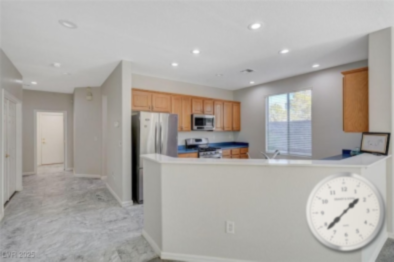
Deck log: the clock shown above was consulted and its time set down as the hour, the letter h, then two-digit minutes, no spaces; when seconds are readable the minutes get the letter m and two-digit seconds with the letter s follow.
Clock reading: 1h38
